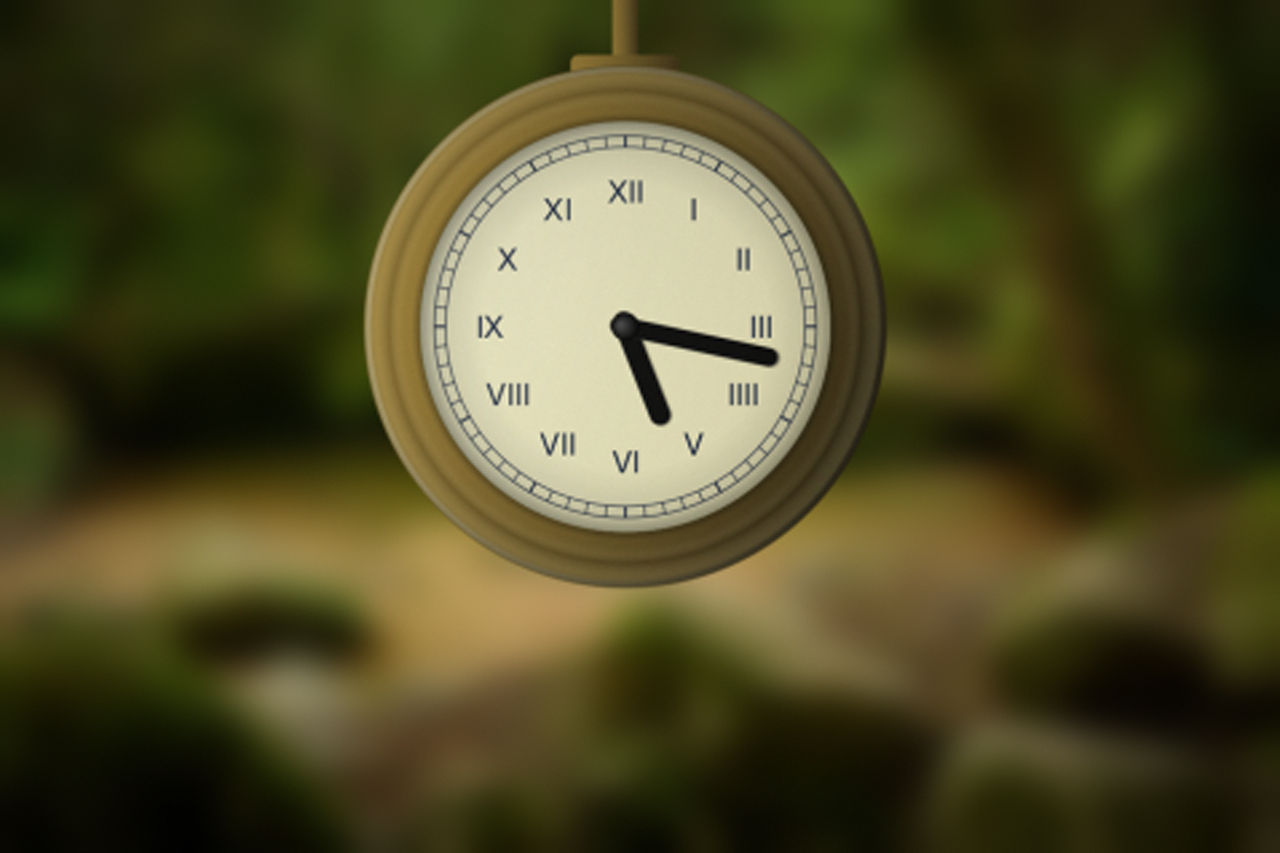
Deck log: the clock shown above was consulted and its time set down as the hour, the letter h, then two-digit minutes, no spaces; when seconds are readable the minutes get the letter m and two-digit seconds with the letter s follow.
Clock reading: 5h17
